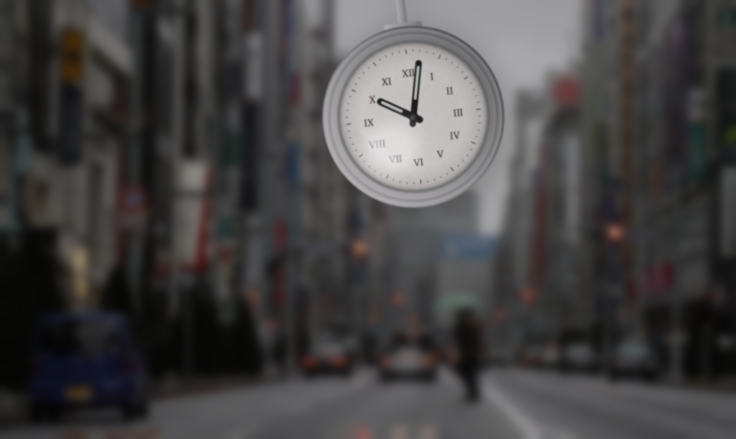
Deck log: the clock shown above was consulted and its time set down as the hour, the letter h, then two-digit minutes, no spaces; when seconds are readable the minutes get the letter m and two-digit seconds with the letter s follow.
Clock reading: 10h02
